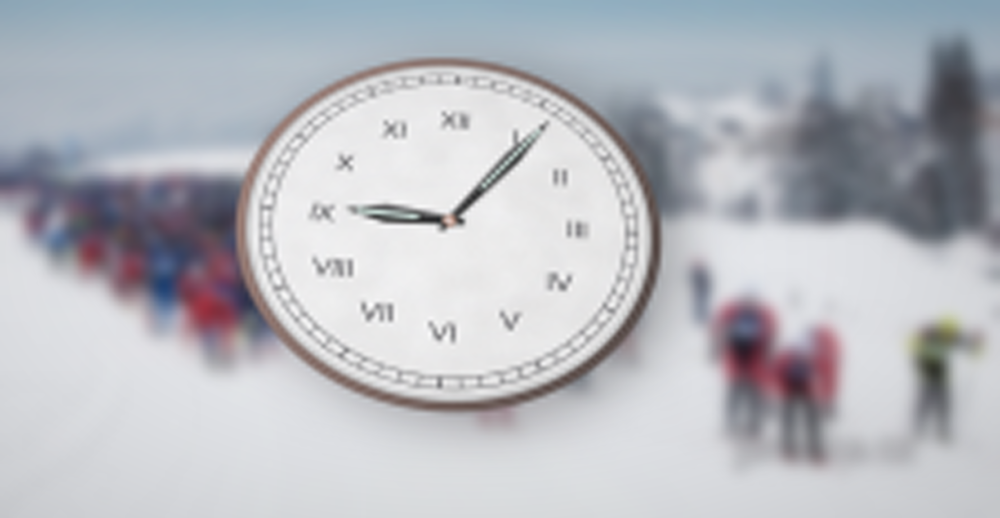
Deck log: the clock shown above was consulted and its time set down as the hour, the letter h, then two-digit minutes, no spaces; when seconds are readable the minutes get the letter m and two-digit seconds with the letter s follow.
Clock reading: 9h06
